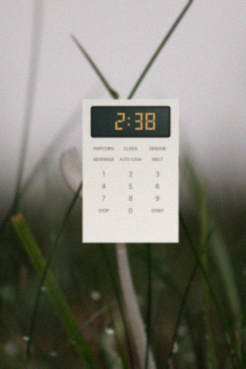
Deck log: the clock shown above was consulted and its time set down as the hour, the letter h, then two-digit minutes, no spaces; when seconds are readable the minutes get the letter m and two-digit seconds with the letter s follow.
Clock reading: 2h38
